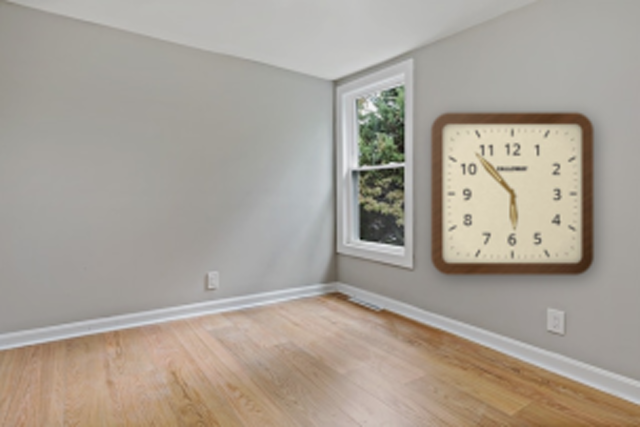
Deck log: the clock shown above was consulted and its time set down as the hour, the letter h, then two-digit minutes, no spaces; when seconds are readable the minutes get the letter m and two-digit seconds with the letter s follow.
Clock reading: 5h53
